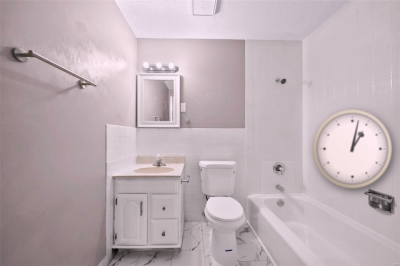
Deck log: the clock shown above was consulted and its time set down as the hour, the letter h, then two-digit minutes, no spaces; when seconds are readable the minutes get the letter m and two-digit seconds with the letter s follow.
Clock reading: 1h02
